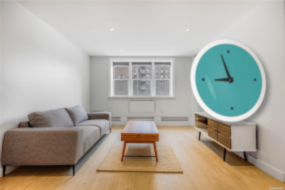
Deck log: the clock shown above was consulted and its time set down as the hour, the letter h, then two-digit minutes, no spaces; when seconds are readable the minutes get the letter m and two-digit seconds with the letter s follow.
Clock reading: 8h57
